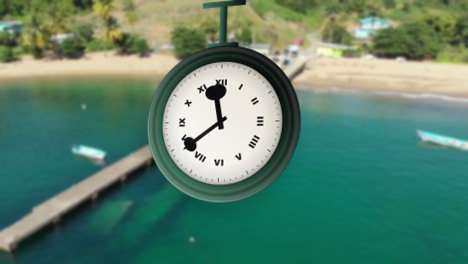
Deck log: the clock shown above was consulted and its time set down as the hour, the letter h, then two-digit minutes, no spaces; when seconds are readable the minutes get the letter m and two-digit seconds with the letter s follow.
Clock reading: 11h39
